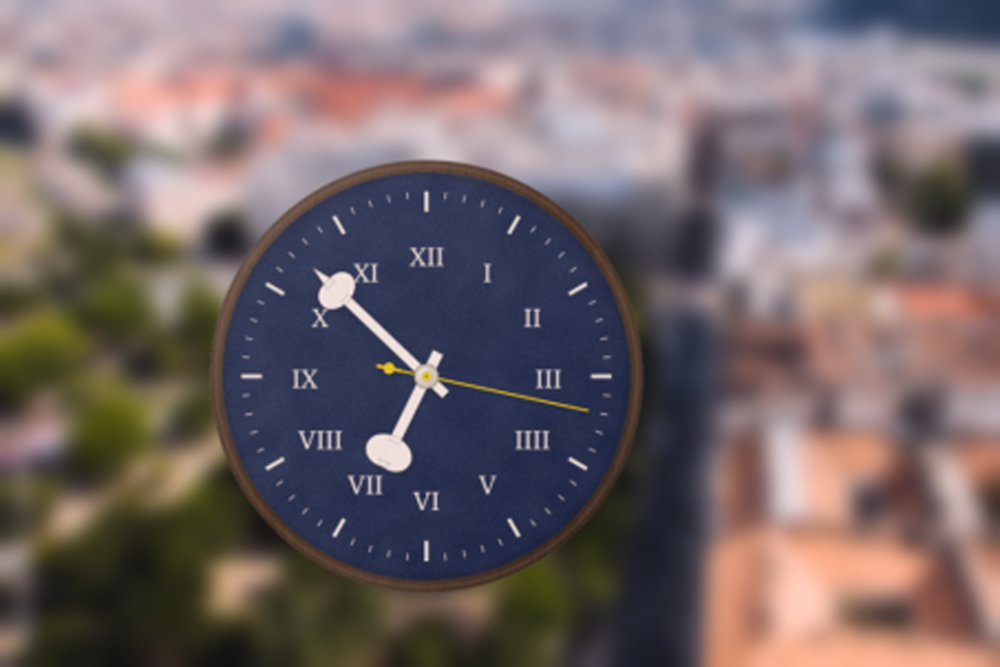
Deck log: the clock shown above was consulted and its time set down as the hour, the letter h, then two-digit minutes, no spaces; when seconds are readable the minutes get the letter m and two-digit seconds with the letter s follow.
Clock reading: 6h52m17s
